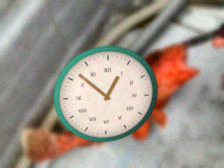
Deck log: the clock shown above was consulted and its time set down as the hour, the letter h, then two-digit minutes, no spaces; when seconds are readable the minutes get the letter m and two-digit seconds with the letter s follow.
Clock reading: 12h52
